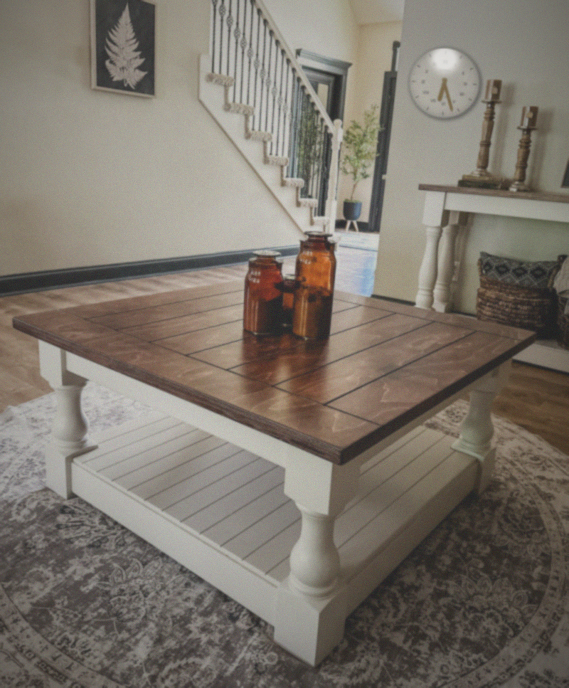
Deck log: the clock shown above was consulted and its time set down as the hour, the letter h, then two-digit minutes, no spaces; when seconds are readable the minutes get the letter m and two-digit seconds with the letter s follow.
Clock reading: 6h27
